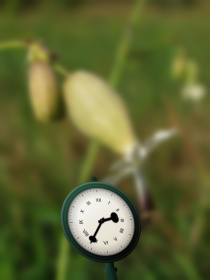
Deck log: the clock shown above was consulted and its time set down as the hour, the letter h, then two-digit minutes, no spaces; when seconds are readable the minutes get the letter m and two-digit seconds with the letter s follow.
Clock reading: 2h36
